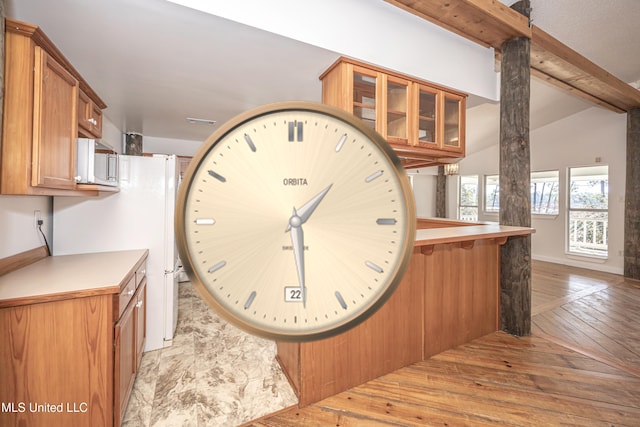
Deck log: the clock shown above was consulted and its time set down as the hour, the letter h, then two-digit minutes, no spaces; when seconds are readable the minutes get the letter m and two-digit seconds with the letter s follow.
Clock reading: 1h29
